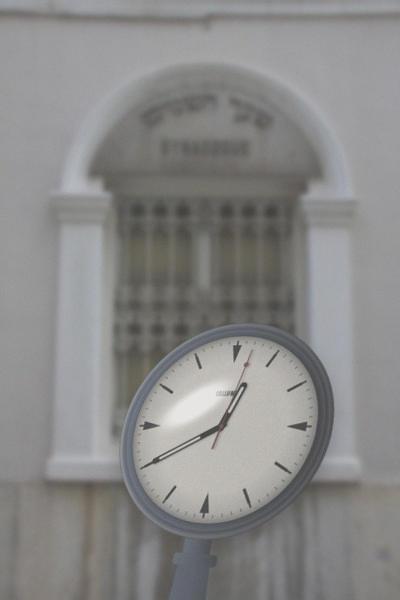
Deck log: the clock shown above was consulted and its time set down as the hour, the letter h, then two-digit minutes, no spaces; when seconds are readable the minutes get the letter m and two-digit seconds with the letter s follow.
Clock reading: 12h40m02s
